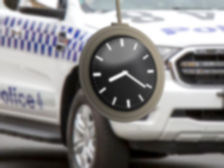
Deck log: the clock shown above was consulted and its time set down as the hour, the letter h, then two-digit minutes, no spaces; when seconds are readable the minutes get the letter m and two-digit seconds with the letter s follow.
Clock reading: 8h21
